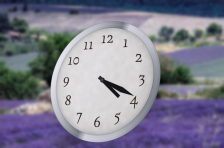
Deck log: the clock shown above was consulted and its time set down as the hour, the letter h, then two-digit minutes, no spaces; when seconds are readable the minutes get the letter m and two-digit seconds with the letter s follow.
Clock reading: 4h19
